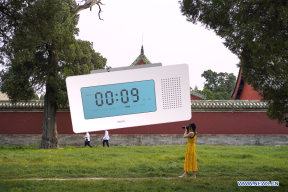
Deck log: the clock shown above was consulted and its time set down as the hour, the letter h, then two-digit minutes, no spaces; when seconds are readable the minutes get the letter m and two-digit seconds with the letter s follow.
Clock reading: 0h09
